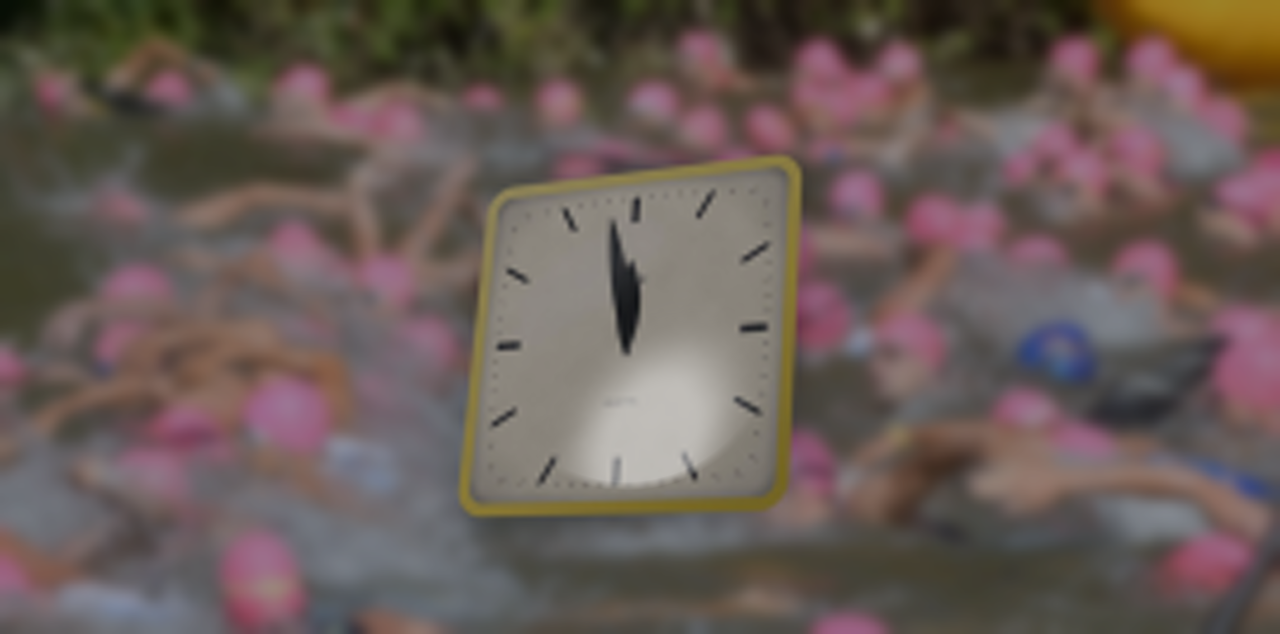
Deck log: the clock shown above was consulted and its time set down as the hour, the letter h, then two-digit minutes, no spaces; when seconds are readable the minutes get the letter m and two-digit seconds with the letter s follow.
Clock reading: 11h58
